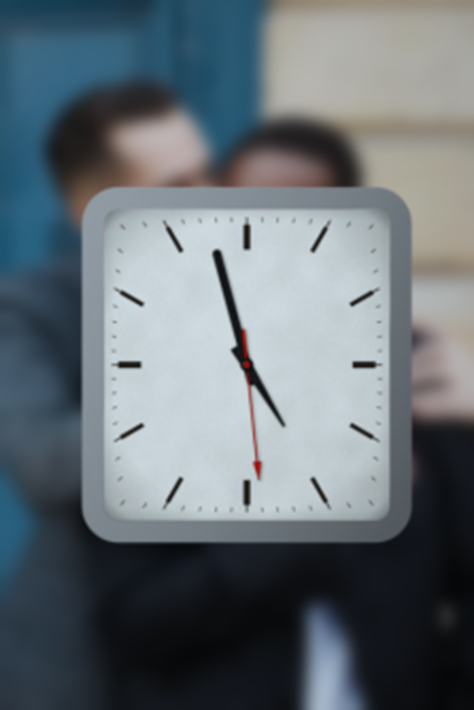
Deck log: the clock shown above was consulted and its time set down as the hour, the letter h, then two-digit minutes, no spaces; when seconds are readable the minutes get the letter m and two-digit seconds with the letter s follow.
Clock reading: 4h57m29s
